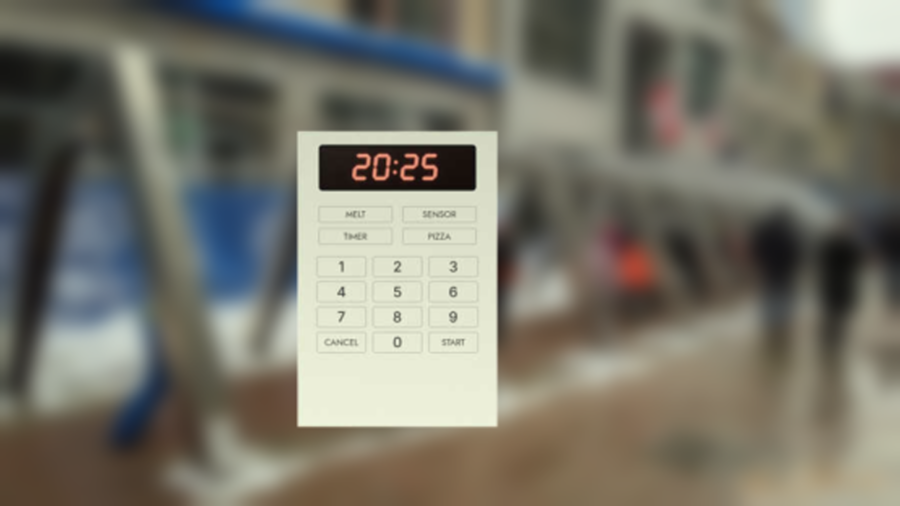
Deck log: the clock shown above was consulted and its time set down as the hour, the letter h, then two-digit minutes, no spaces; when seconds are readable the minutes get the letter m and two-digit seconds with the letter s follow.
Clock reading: 20h25
